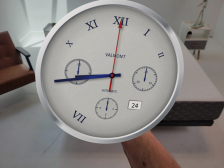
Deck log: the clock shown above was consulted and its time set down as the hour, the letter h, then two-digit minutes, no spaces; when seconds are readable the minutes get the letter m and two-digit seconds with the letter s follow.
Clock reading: 8h43
